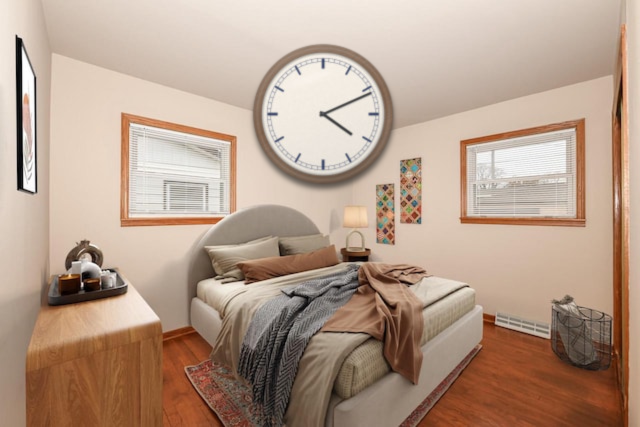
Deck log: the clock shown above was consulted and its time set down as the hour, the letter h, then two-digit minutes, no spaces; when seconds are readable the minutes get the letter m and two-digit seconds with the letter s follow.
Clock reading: 4h11
